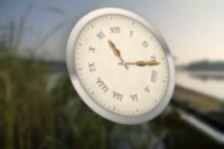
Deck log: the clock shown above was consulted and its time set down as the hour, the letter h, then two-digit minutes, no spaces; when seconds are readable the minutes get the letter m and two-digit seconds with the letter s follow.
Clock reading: 11h16
